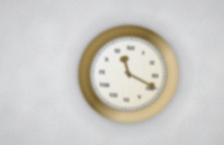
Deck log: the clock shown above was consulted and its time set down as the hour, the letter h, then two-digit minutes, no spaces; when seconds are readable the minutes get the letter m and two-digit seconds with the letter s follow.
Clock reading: 11h19
